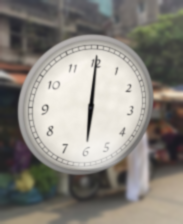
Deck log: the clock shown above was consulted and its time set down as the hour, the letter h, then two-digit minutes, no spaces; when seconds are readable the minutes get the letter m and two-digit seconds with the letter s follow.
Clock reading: 6h00
